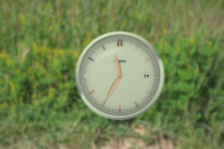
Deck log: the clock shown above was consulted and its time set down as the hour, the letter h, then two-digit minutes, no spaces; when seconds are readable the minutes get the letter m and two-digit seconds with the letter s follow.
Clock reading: 11h35
